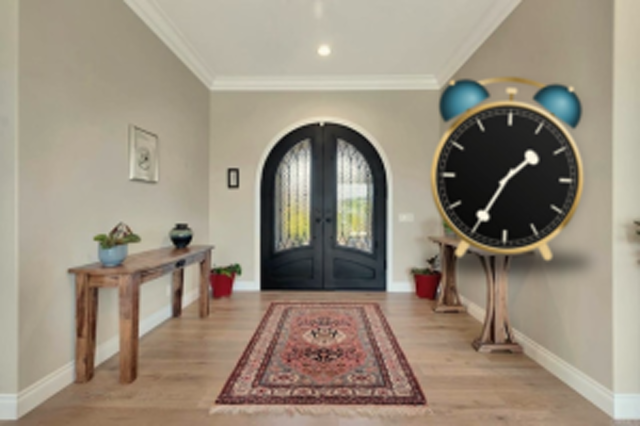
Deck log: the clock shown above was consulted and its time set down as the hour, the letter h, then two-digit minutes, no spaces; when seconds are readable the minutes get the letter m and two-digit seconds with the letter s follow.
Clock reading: 1h35
